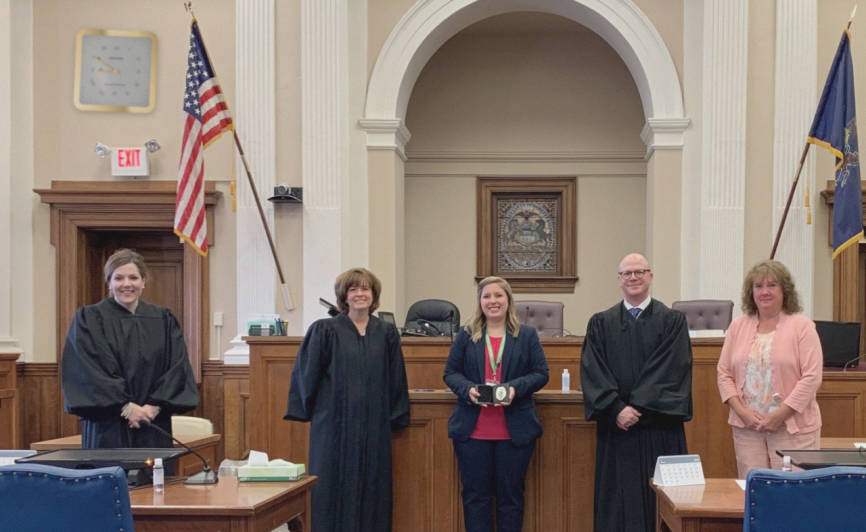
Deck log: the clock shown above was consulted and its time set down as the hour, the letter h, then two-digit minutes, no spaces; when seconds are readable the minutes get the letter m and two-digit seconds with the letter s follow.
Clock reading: 8h50
